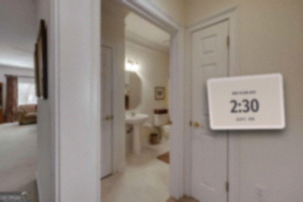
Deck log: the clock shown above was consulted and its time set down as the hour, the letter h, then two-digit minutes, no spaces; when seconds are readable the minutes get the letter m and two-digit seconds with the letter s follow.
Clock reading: 2h30
